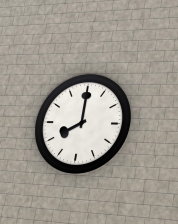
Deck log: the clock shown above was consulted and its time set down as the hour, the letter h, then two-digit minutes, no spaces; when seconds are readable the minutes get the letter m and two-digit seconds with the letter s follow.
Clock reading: 8h00
